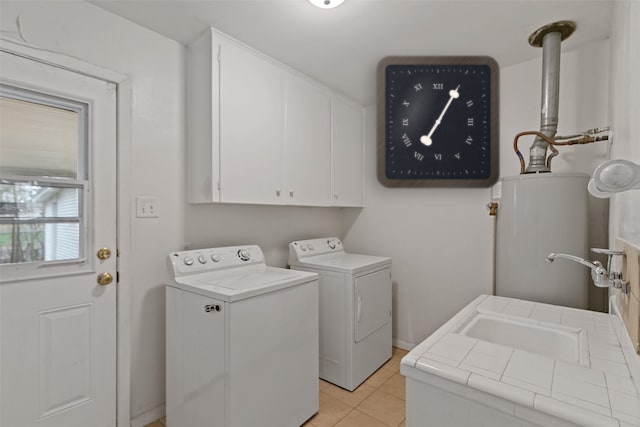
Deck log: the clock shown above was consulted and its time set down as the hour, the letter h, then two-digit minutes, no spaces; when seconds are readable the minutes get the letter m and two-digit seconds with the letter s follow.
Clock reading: 7h05
